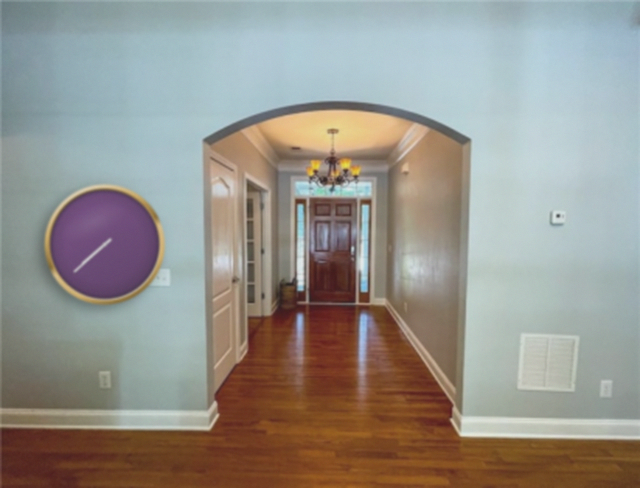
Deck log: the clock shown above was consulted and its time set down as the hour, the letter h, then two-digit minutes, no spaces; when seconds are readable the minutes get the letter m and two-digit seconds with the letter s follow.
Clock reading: 7h38
